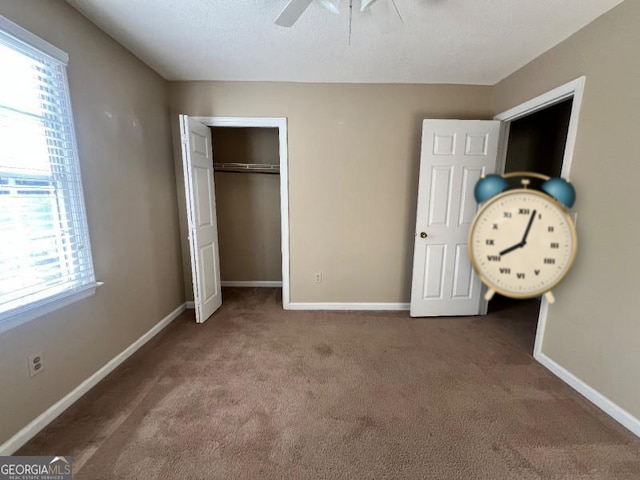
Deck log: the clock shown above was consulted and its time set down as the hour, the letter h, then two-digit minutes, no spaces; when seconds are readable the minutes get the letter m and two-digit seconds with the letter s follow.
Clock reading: 8h03
